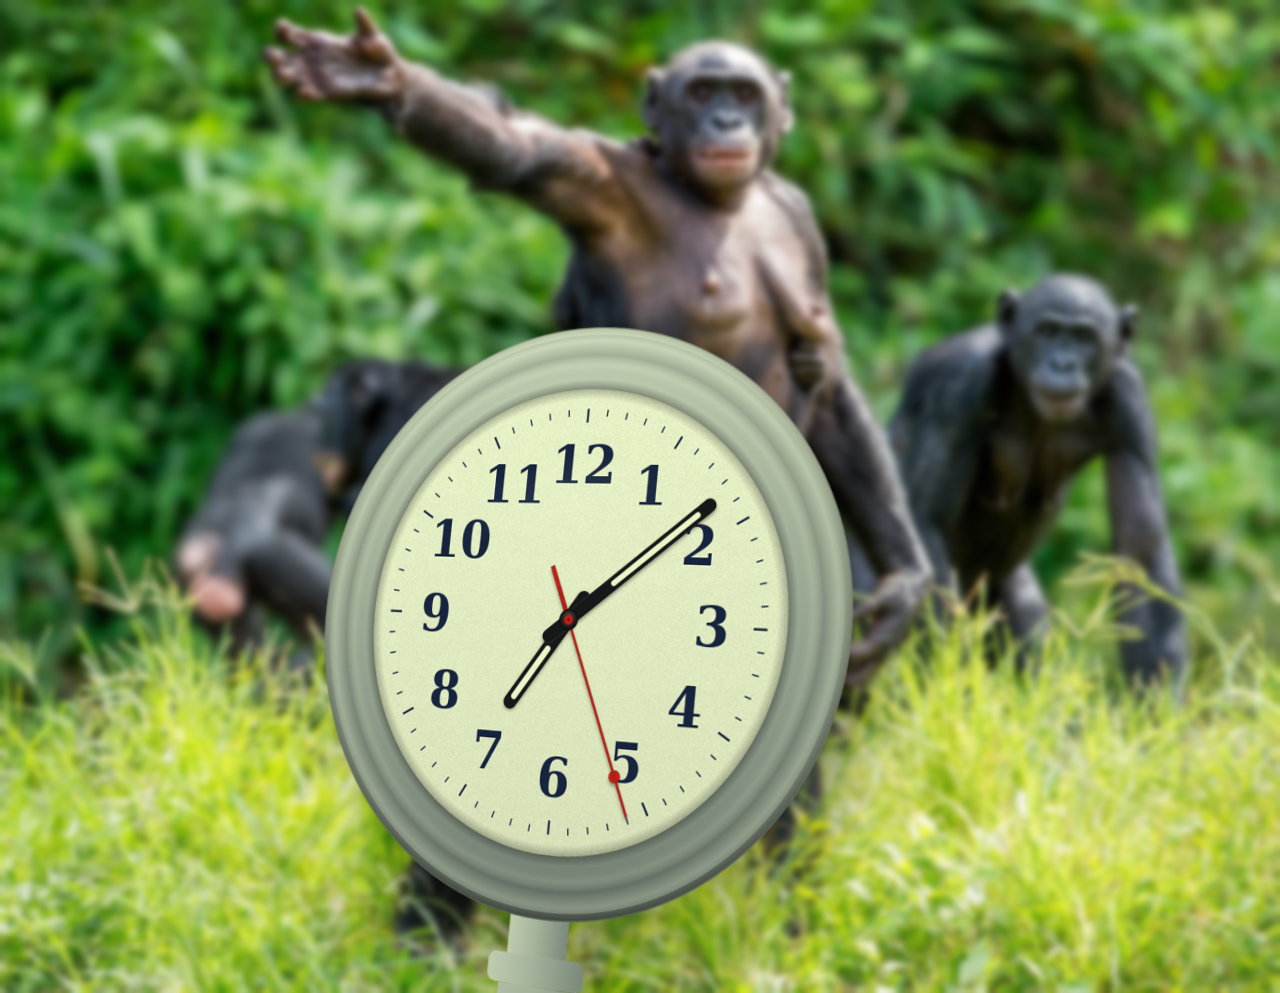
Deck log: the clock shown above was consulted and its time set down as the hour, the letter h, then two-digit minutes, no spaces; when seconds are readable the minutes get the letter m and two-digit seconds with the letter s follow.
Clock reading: 7h08m26s
